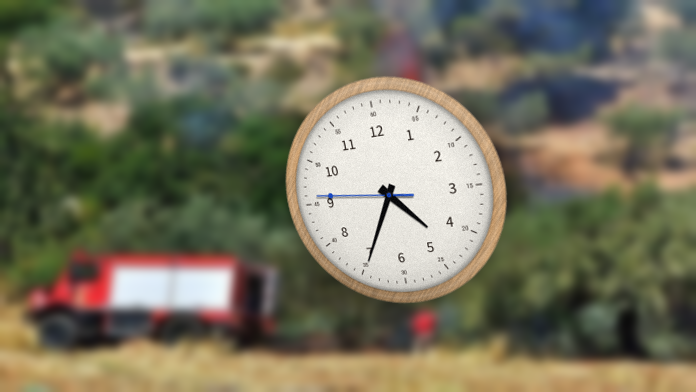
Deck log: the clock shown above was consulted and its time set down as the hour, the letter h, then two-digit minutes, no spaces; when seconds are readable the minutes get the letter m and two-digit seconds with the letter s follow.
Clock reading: 4h34m46s
